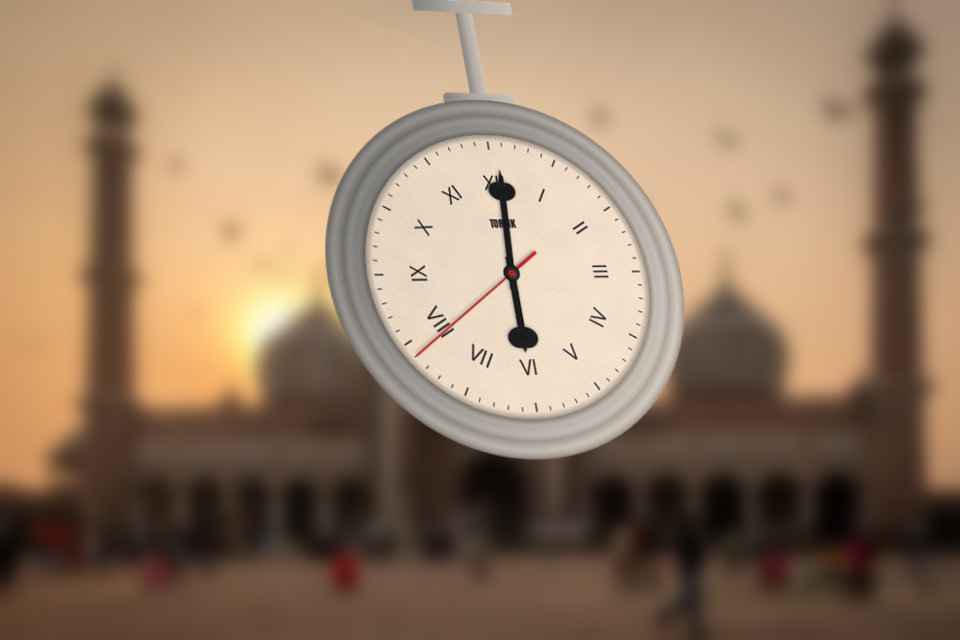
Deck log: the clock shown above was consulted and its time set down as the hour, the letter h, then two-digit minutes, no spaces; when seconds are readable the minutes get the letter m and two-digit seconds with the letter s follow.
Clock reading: 6h00m39s
